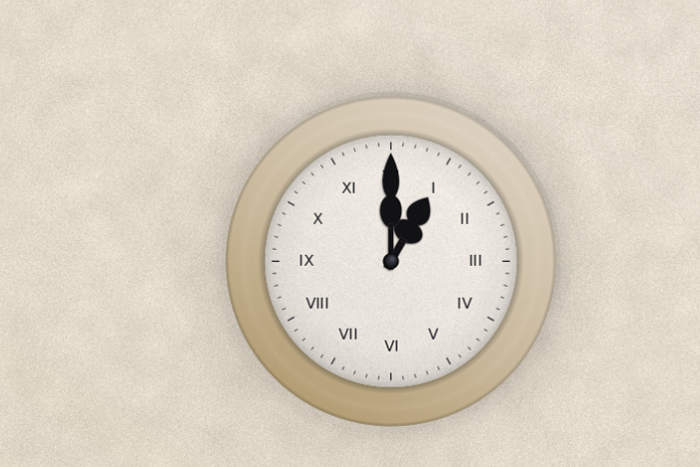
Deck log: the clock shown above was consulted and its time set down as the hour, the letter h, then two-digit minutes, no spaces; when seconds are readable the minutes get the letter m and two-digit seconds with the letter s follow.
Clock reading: 1h00
